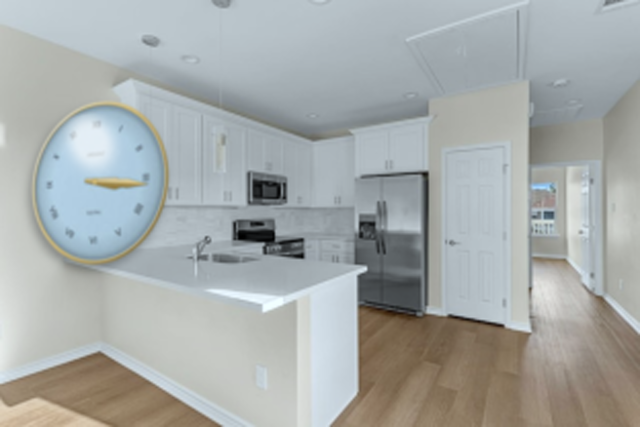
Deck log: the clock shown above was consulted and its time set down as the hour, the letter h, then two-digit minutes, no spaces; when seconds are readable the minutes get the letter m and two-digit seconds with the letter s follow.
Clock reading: 3h16
